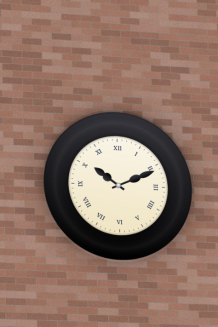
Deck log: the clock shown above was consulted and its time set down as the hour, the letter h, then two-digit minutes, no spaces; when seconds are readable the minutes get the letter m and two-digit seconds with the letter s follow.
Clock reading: 10h11
